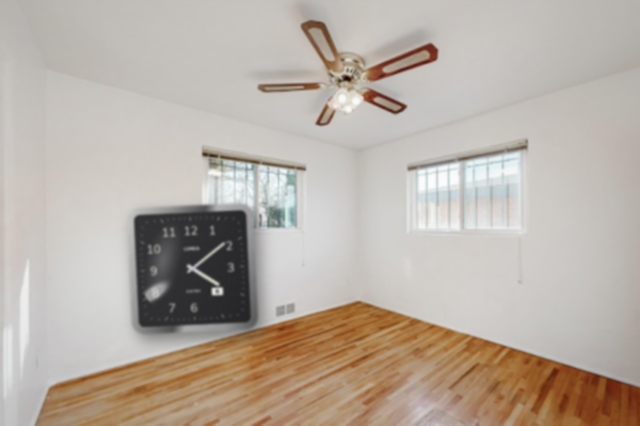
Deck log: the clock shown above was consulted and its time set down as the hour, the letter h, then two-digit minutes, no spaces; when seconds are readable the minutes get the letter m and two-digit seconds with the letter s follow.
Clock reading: 4h09
